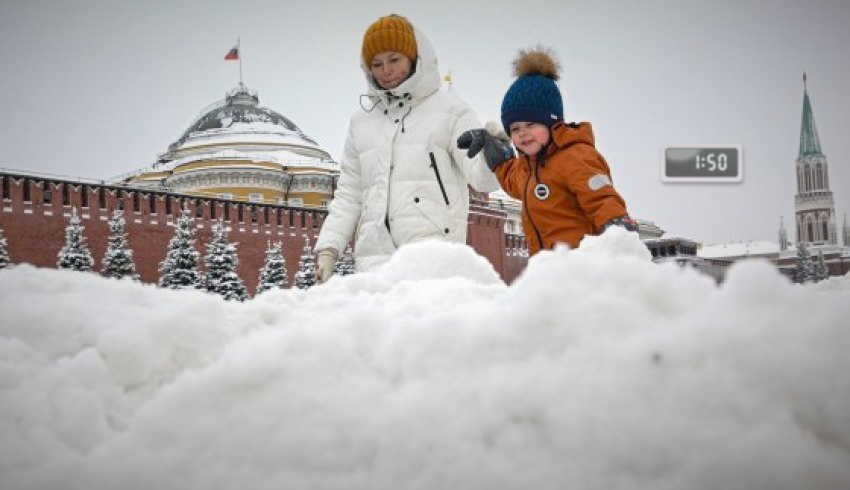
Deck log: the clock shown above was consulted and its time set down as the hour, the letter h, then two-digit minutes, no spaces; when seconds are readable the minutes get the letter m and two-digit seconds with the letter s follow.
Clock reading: 1h50
